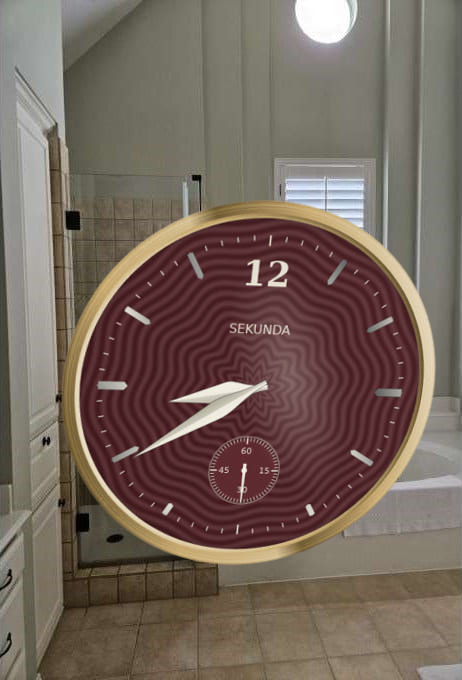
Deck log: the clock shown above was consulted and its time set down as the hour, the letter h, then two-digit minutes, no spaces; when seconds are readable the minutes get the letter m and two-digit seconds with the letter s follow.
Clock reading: 8h39m30s
